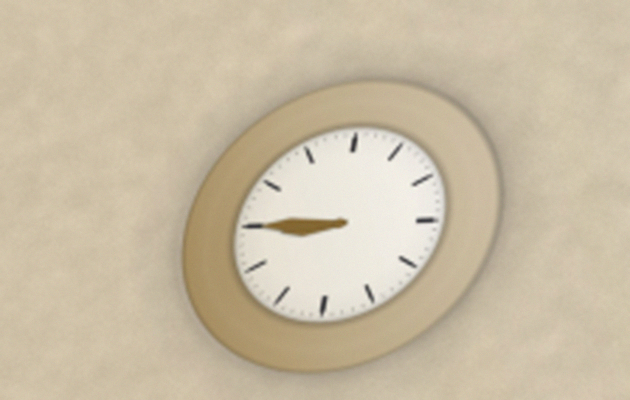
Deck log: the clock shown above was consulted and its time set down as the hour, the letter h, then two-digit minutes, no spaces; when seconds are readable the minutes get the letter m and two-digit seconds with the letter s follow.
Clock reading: 8h45
